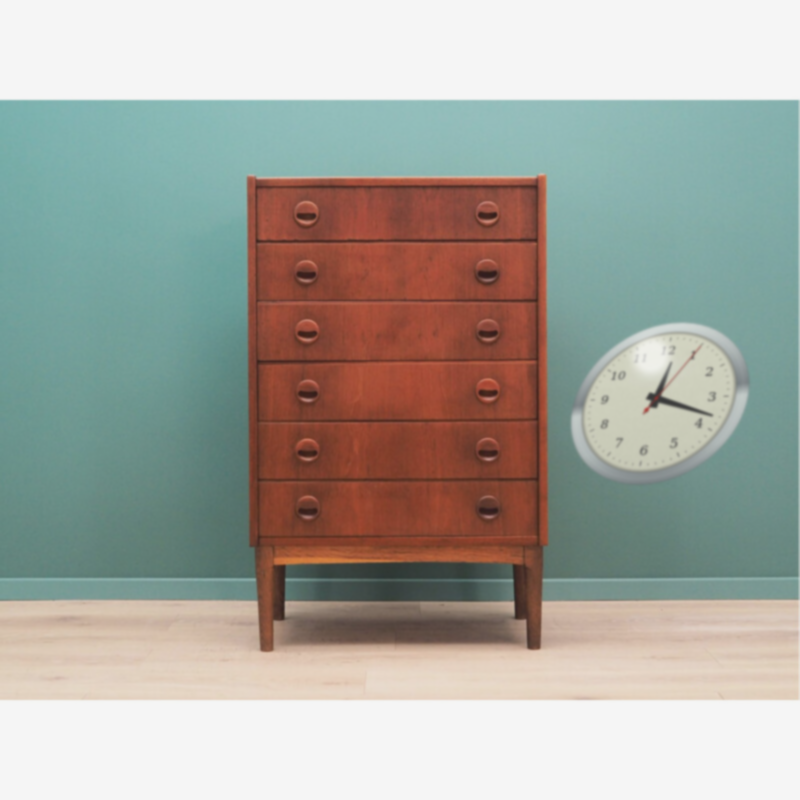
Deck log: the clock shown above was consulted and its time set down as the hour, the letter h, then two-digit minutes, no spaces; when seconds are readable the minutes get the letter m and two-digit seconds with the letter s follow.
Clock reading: 12h18m05s
